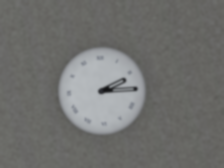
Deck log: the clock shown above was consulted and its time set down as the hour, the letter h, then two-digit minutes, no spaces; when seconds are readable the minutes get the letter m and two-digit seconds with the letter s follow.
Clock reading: 2h15
